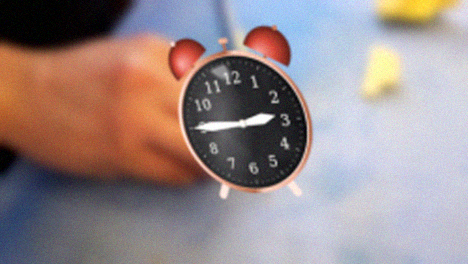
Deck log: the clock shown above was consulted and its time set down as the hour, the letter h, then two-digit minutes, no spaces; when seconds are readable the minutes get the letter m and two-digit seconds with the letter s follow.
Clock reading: 2h45
